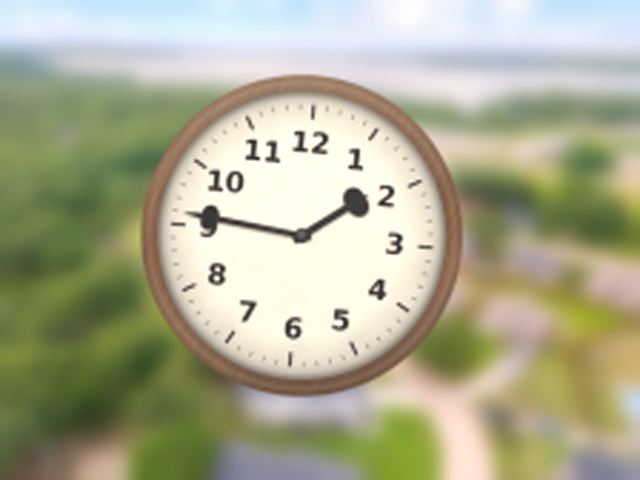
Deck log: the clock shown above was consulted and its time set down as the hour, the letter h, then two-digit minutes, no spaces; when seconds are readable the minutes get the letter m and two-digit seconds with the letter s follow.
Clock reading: 1h46
